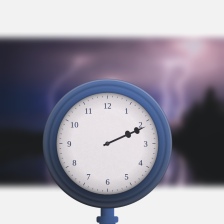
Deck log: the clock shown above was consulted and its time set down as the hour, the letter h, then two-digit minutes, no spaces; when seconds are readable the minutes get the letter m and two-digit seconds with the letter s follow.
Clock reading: 2h11
